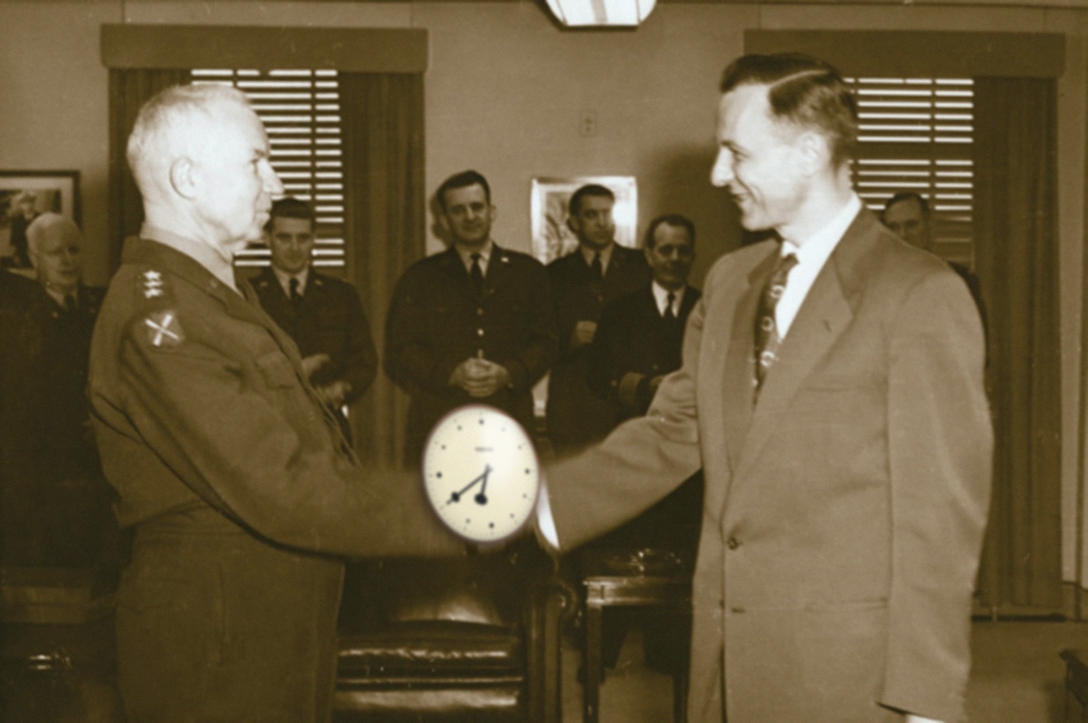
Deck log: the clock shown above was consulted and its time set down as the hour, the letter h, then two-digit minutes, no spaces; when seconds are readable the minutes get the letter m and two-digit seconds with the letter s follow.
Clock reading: 6h40
